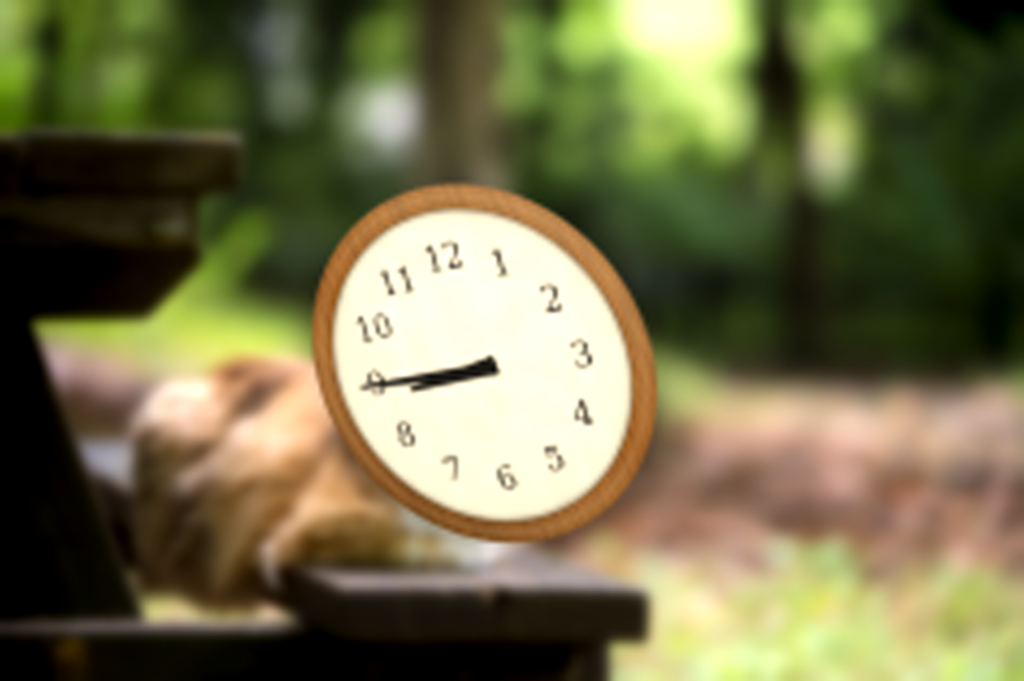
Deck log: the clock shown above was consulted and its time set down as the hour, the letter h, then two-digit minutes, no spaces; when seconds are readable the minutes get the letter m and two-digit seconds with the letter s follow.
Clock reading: 8h45
